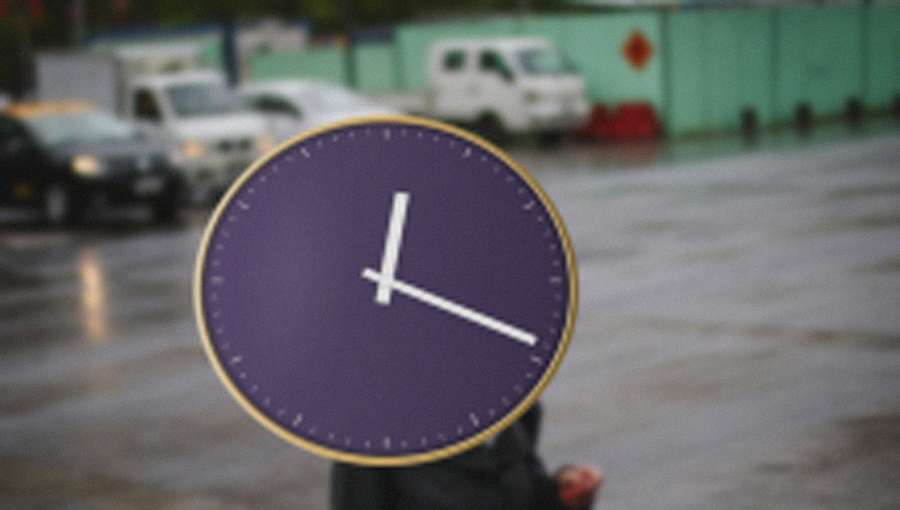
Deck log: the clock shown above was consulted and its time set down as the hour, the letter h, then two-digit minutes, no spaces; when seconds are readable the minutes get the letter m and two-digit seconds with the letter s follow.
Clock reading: 12h19
